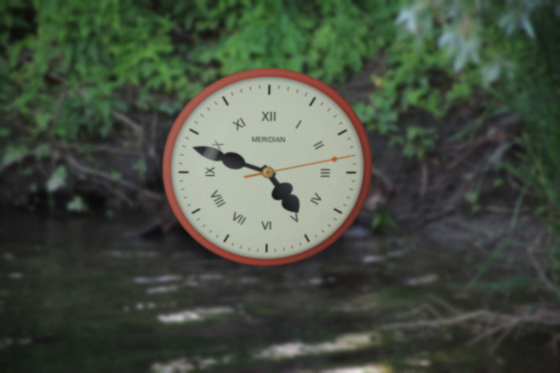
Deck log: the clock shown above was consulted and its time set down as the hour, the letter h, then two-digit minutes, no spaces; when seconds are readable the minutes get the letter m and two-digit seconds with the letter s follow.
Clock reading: 4h48m13s
